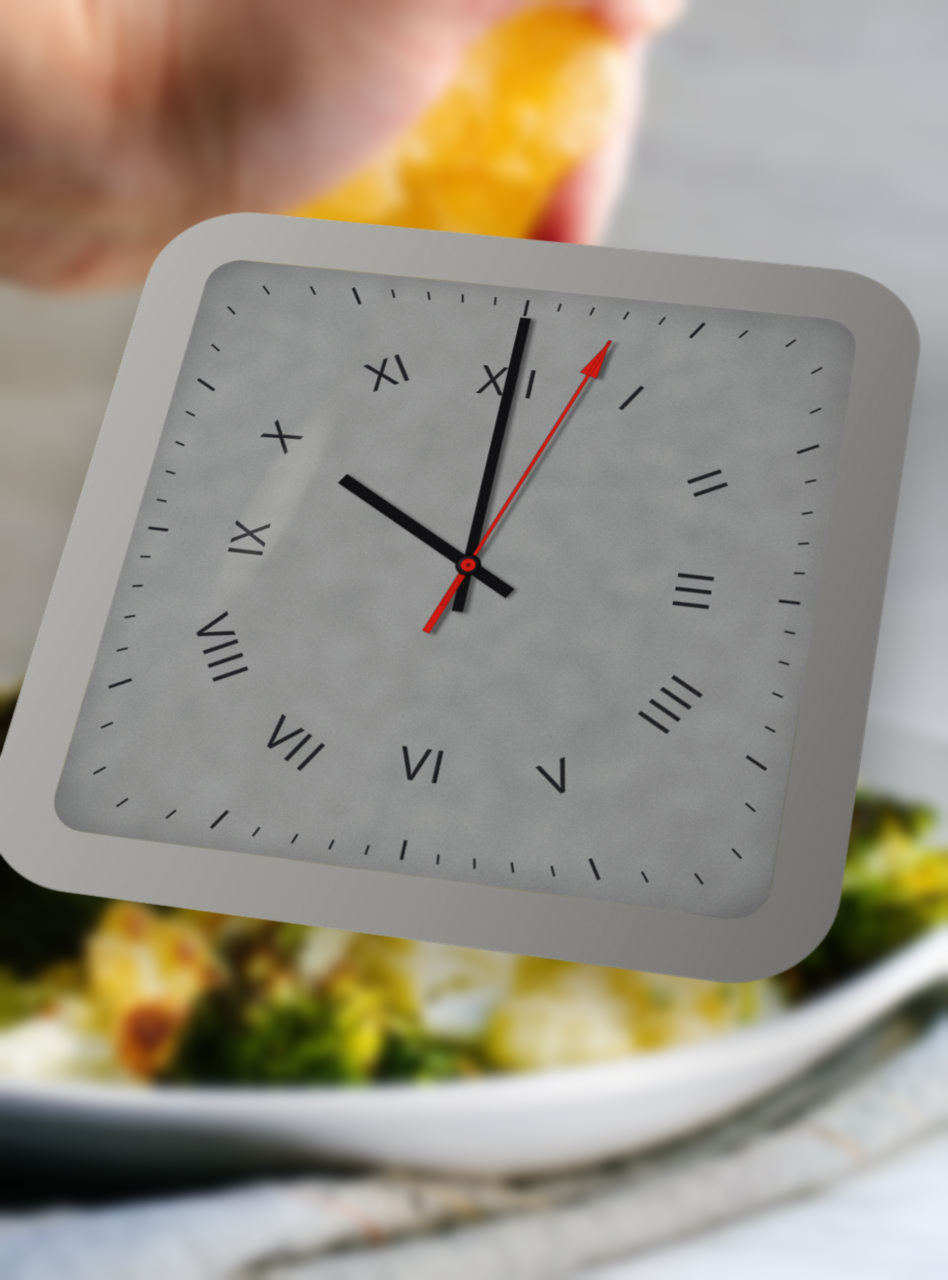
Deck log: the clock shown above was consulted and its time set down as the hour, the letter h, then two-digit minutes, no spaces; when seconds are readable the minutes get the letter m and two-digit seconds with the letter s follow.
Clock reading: 10h00m03s
